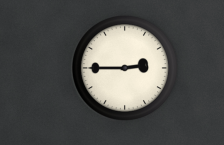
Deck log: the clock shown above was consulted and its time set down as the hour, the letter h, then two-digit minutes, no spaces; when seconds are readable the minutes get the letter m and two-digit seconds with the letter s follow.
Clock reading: 2h45
